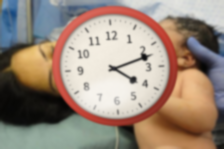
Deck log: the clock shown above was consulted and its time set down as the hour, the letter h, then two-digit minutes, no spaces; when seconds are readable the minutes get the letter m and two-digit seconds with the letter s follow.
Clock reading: 4h12
